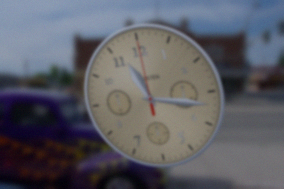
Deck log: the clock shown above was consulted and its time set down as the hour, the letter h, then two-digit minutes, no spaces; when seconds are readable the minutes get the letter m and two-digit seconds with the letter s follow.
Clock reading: 11h17
